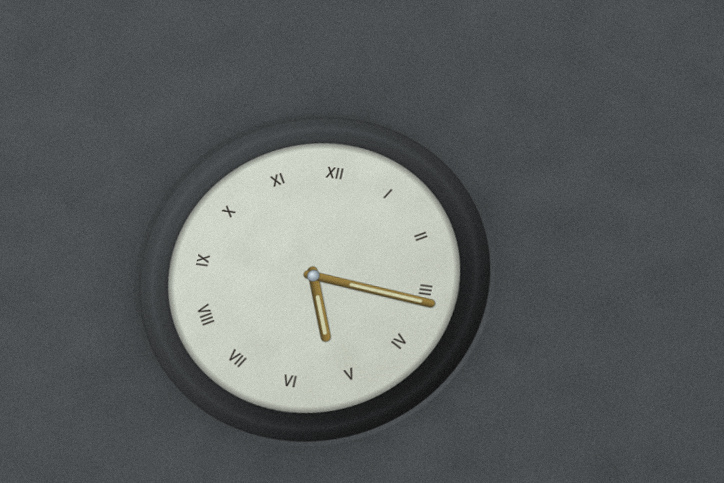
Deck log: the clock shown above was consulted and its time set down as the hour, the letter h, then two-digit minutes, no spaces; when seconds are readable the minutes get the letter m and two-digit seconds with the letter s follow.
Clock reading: 5h16
